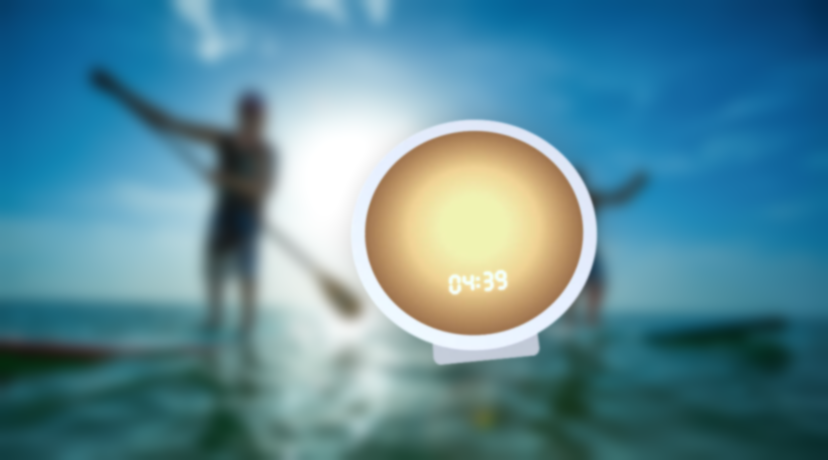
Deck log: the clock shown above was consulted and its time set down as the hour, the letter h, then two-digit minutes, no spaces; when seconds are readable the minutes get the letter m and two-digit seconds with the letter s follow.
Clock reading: 4h39
